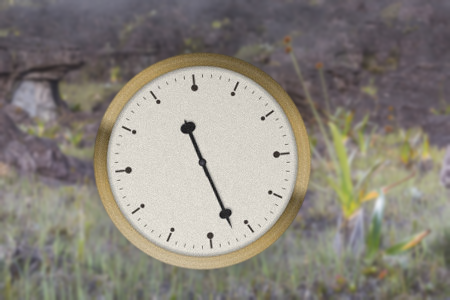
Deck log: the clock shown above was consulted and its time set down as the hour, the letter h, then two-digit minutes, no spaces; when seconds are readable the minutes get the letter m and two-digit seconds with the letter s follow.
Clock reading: 11h27
